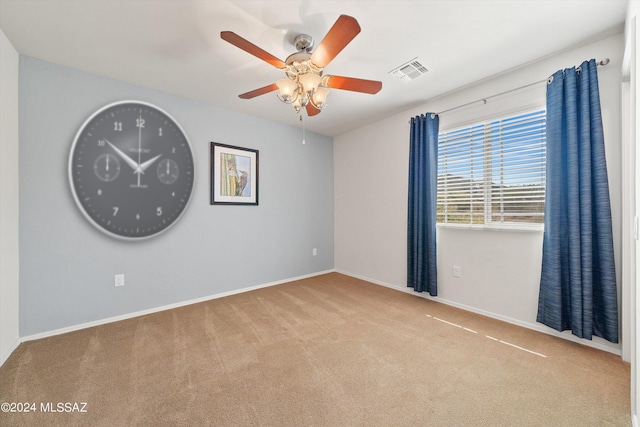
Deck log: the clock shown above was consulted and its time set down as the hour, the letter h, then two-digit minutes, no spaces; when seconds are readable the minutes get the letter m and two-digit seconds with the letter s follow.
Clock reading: 1h51
